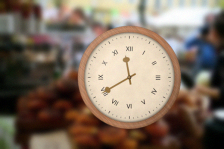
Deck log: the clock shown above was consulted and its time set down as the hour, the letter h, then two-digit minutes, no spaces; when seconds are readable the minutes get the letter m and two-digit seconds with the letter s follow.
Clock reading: 11h40
